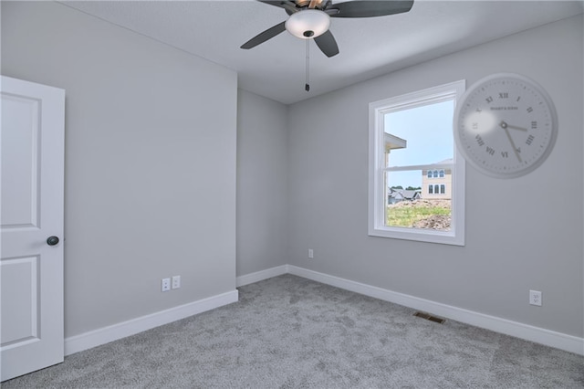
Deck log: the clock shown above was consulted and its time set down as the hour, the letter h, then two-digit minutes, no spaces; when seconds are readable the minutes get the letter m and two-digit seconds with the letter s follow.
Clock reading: 3h26
